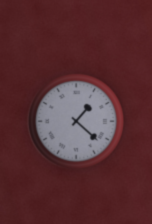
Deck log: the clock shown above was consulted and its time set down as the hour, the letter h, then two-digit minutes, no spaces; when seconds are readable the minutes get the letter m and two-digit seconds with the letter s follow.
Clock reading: 1h22
